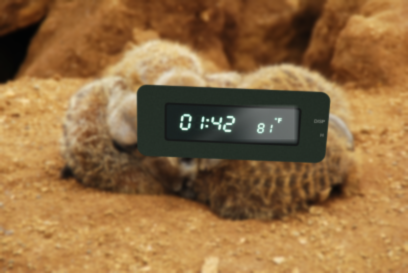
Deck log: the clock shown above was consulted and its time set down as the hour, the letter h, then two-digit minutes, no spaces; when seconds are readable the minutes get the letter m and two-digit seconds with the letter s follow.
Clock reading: 1h42
